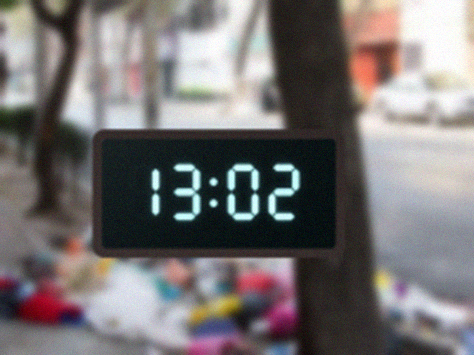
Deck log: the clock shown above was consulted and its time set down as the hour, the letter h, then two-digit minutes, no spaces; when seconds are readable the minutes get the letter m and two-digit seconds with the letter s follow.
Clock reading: 13h02
